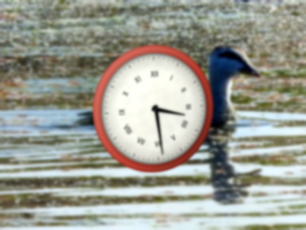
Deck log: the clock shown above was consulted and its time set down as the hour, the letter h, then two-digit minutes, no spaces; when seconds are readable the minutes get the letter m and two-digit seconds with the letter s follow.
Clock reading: 3h29
